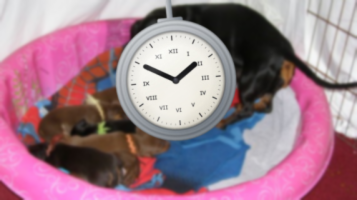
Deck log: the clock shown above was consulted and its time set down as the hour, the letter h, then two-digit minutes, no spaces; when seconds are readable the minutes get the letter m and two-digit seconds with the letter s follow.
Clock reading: 1h50
